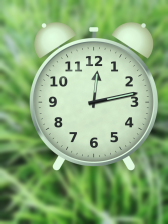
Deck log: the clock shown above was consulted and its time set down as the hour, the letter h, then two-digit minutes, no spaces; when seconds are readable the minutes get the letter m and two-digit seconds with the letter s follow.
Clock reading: 12h13
